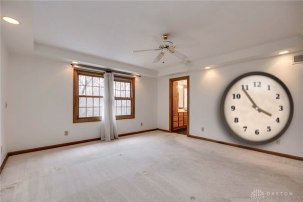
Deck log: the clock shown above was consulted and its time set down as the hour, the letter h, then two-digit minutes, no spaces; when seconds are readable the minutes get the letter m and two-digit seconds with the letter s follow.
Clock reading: 3h54
